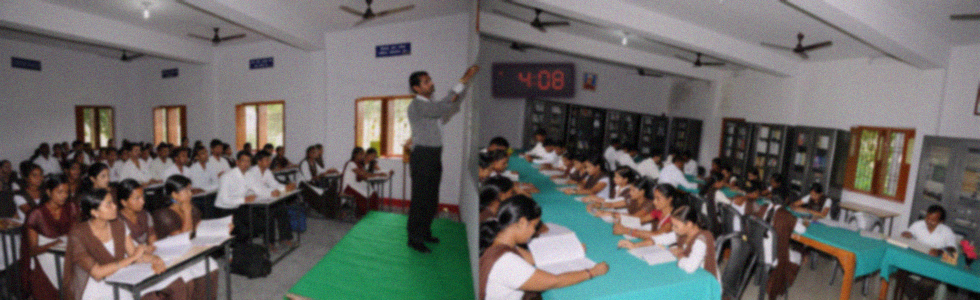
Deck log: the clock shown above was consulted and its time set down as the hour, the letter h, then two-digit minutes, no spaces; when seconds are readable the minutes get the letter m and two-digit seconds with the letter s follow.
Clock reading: 4h08
